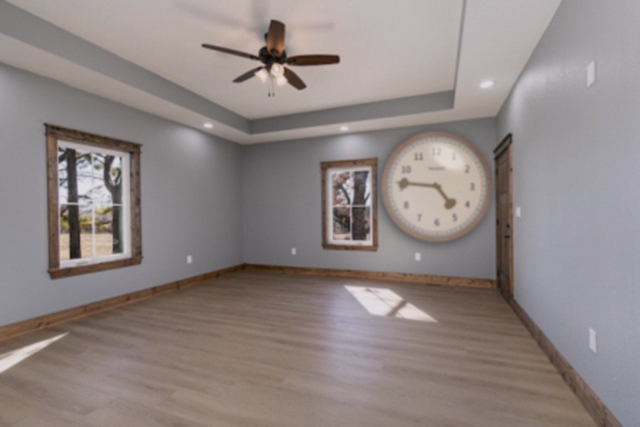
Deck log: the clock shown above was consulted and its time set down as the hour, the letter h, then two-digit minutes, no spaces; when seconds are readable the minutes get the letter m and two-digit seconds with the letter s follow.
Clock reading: 4h46
